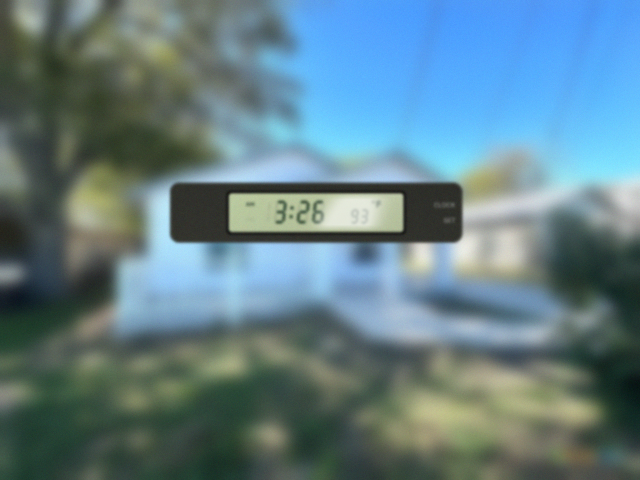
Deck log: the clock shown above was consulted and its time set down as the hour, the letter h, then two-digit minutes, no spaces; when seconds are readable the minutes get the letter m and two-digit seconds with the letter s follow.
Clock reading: 3h26
